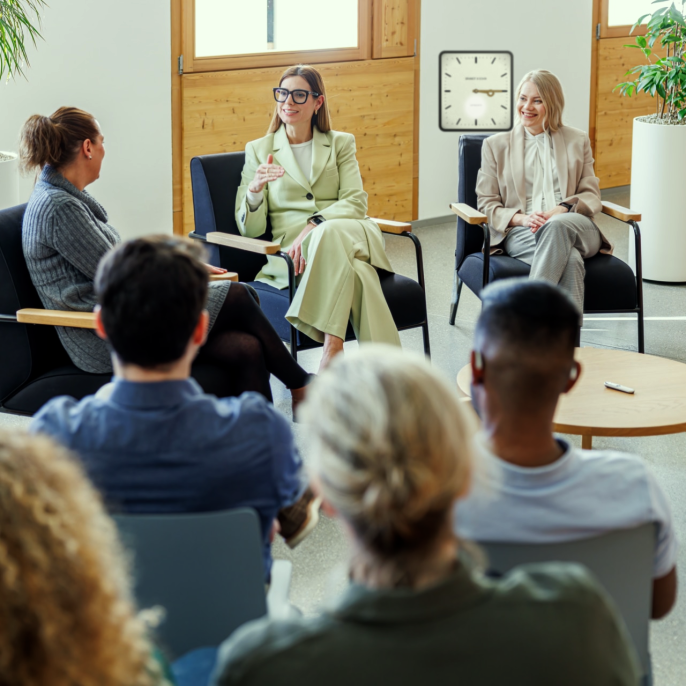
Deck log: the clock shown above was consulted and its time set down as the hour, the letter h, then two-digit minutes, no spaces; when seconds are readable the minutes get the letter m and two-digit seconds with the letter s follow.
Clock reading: 3h15
